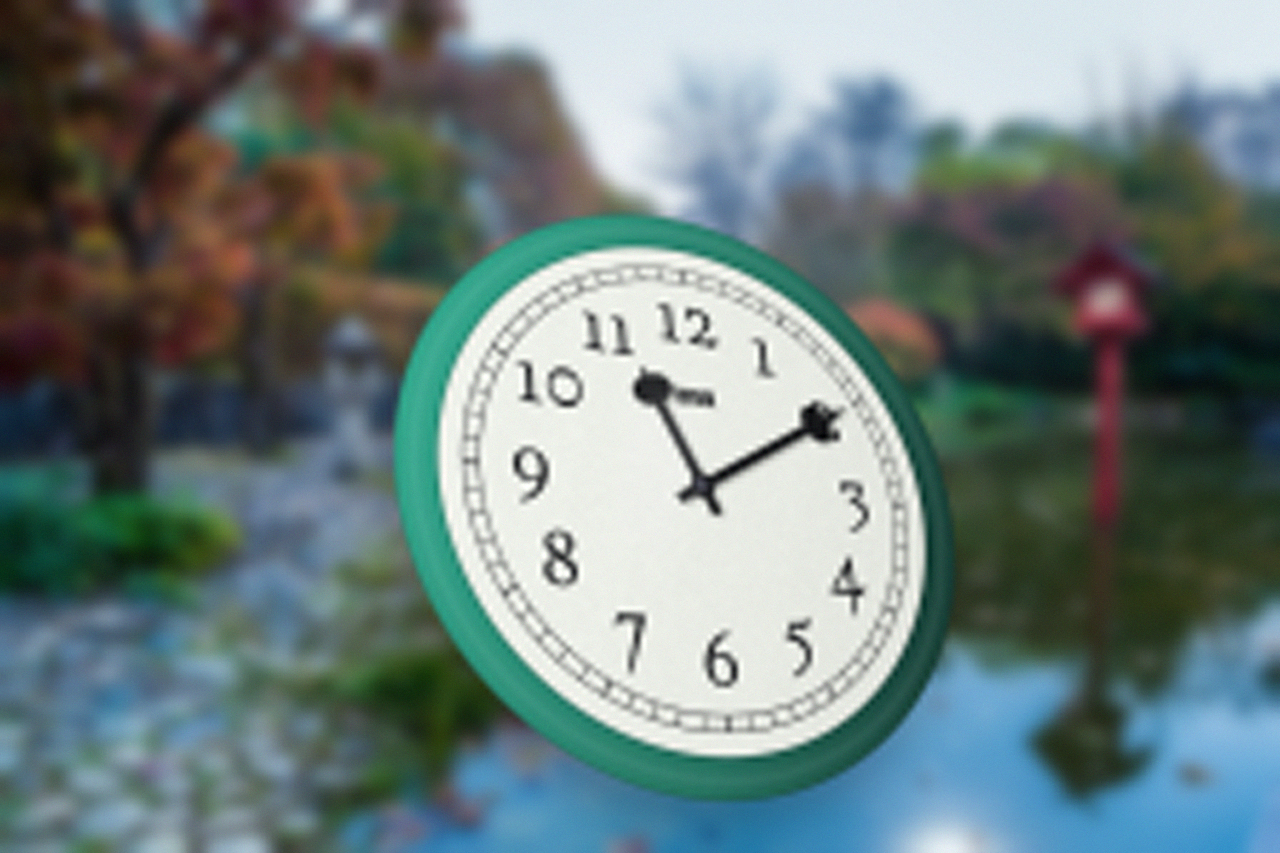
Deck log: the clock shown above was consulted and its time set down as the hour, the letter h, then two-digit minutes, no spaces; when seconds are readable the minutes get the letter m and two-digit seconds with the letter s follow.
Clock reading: 11h10
